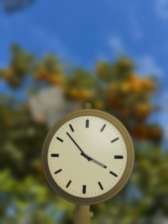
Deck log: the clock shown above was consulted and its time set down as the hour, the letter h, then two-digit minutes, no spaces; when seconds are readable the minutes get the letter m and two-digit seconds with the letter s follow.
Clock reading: 3h53
